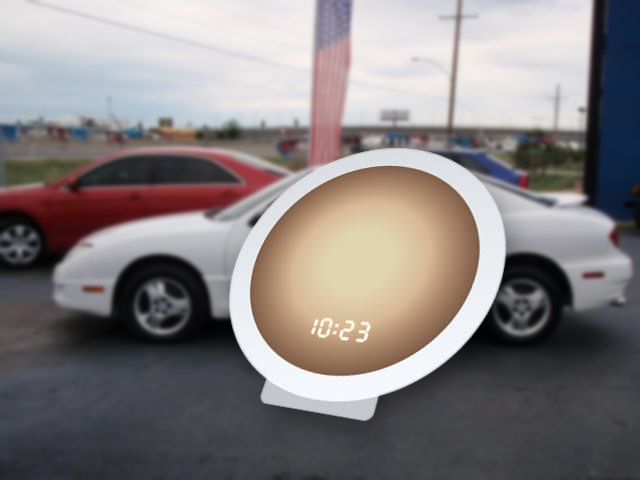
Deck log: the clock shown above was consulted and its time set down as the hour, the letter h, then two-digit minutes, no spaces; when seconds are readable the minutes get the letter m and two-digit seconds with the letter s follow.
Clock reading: 10h23
